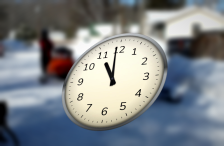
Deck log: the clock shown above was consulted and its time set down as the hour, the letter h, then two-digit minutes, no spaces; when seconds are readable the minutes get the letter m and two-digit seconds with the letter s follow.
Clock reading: 10h59
